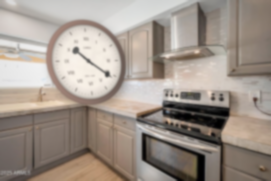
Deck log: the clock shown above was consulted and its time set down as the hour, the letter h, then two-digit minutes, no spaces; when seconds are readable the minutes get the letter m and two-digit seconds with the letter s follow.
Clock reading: 10h21
